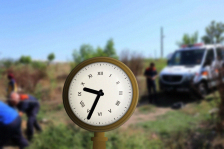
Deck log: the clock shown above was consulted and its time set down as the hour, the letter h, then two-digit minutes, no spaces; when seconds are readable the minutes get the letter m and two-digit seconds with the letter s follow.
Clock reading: 9h34
